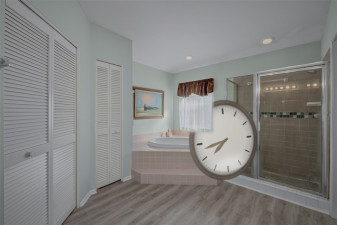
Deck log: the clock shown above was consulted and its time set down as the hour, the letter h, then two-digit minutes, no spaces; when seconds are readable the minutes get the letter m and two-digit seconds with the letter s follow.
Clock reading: 7h43
